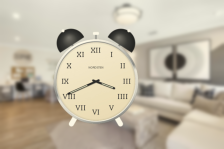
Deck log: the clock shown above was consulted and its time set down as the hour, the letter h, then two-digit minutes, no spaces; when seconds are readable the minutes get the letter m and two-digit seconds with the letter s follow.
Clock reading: 3h41
